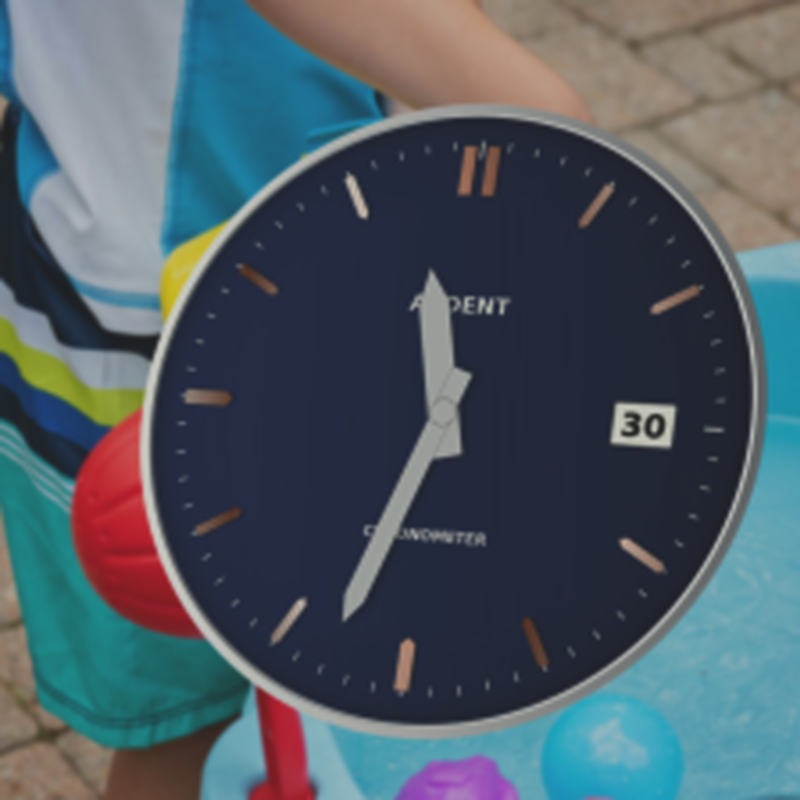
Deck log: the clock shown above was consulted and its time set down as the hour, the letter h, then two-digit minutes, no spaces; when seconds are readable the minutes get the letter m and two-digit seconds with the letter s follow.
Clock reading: 11h33
